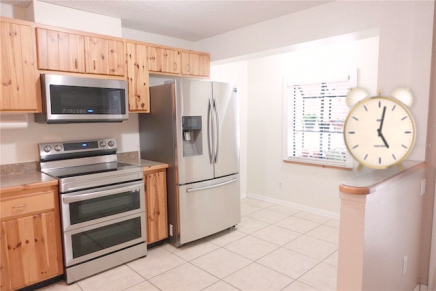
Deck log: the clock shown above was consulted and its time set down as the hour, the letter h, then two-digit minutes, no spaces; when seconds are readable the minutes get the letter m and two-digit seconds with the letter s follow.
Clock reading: 5h02
